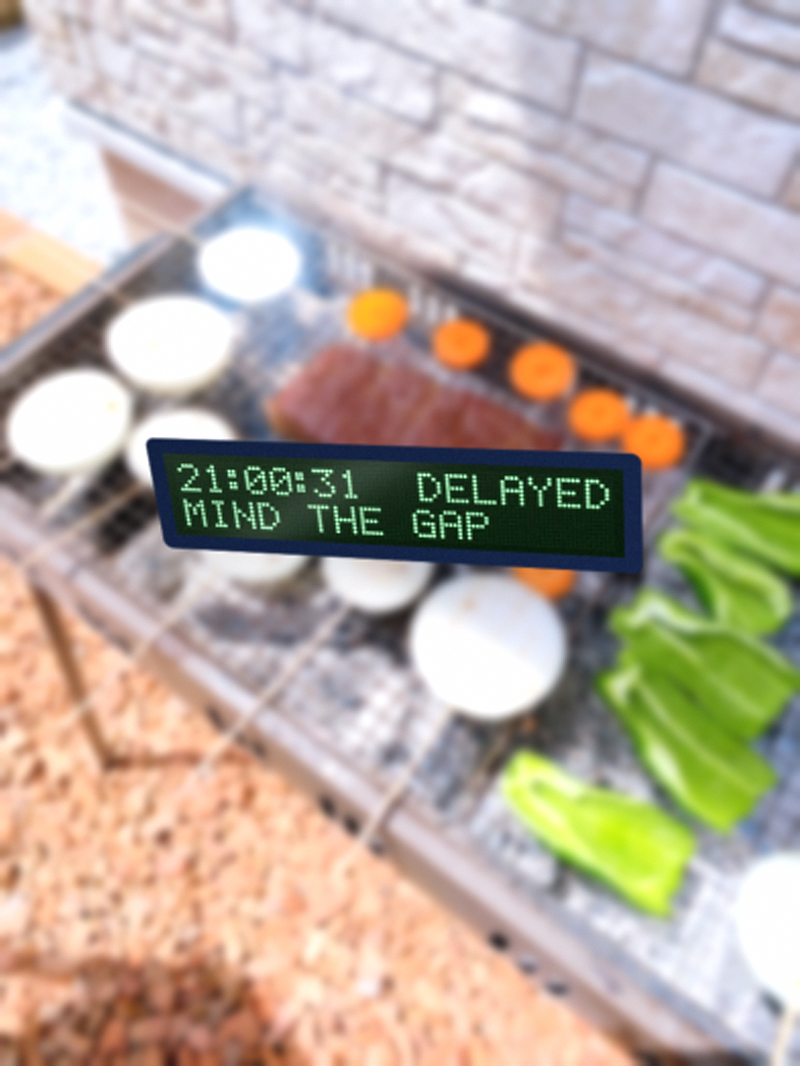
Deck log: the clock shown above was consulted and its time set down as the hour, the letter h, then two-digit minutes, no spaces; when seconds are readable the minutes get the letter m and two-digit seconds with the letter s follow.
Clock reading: 21h00m31s
